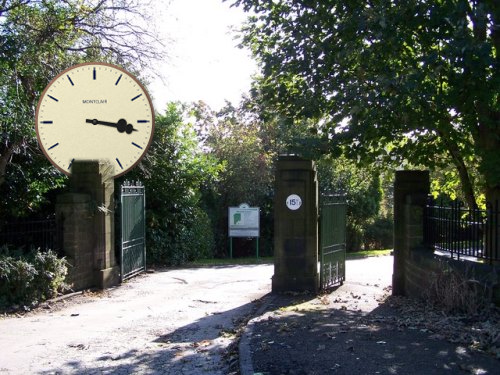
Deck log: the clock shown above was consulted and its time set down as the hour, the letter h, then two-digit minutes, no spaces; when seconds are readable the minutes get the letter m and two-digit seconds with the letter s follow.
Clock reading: 3h17
